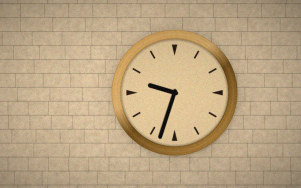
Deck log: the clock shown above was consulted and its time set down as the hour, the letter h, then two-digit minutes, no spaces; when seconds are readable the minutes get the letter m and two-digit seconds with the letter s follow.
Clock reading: 9h33
